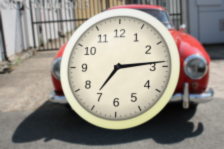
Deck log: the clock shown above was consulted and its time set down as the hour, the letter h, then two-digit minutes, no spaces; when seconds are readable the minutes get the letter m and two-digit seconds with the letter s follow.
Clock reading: 7h14
